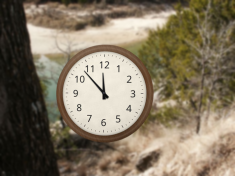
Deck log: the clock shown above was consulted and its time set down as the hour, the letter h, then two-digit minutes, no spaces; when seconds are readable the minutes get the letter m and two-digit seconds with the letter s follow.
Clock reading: 11h53
